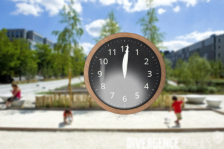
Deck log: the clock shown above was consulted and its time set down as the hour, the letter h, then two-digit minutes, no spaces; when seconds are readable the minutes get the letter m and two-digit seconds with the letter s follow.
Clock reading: 12h01
